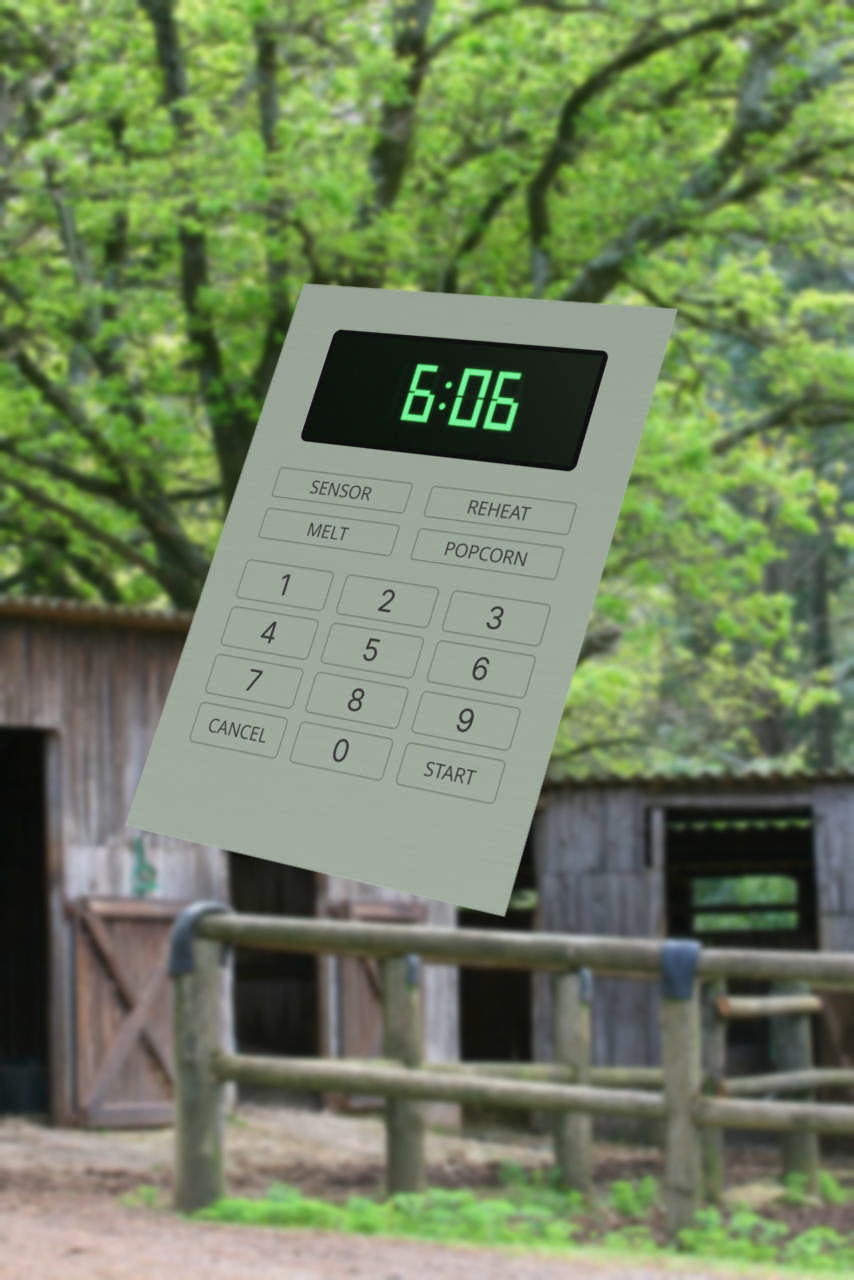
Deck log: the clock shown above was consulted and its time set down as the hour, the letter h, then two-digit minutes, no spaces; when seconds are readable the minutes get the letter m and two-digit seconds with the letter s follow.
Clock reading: 6h06
